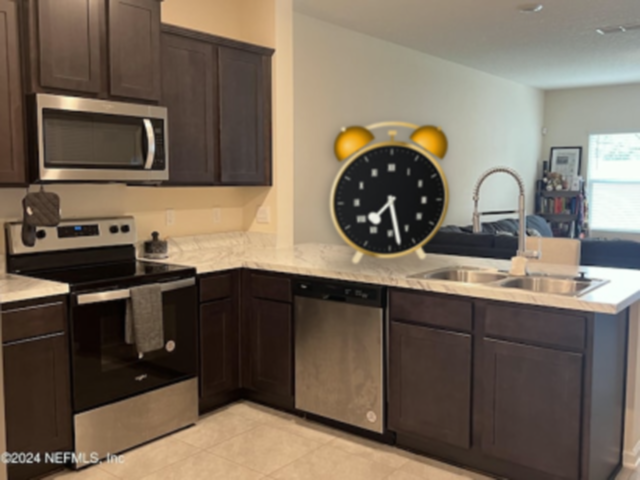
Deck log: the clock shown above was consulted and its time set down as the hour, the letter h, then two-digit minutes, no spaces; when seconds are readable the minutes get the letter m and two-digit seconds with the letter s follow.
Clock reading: 7h28
